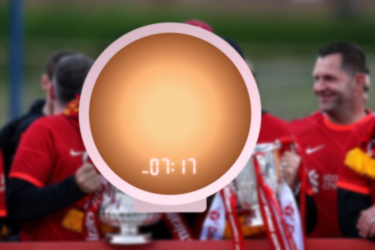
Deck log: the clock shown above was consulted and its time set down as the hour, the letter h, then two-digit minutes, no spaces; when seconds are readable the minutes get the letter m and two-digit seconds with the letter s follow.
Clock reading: 7h17
